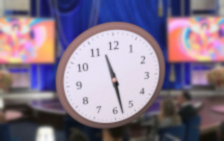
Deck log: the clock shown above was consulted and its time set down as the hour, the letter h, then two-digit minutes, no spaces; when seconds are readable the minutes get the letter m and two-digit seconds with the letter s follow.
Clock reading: 11h28
